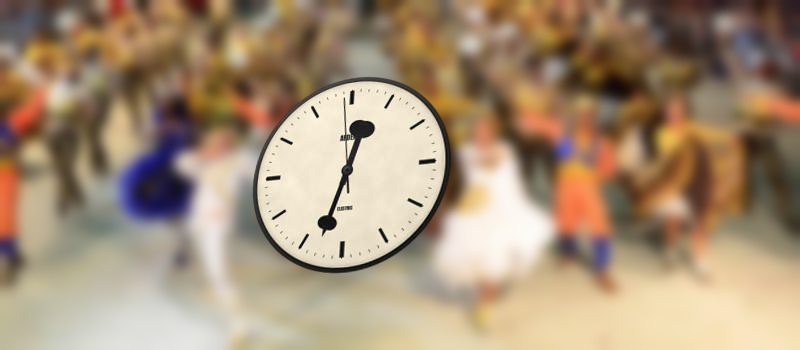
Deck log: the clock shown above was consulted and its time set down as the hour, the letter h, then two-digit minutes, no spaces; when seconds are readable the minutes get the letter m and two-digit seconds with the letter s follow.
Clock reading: 12h32m59s
